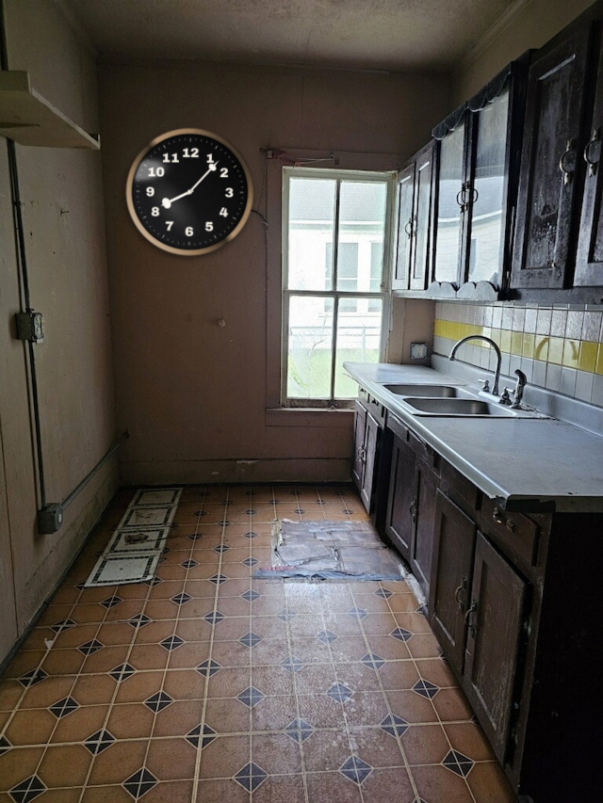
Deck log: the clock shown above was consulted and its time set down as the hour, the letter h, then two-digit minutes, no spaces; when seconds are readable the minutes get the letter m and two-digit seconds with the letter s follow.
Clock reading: 8h07
